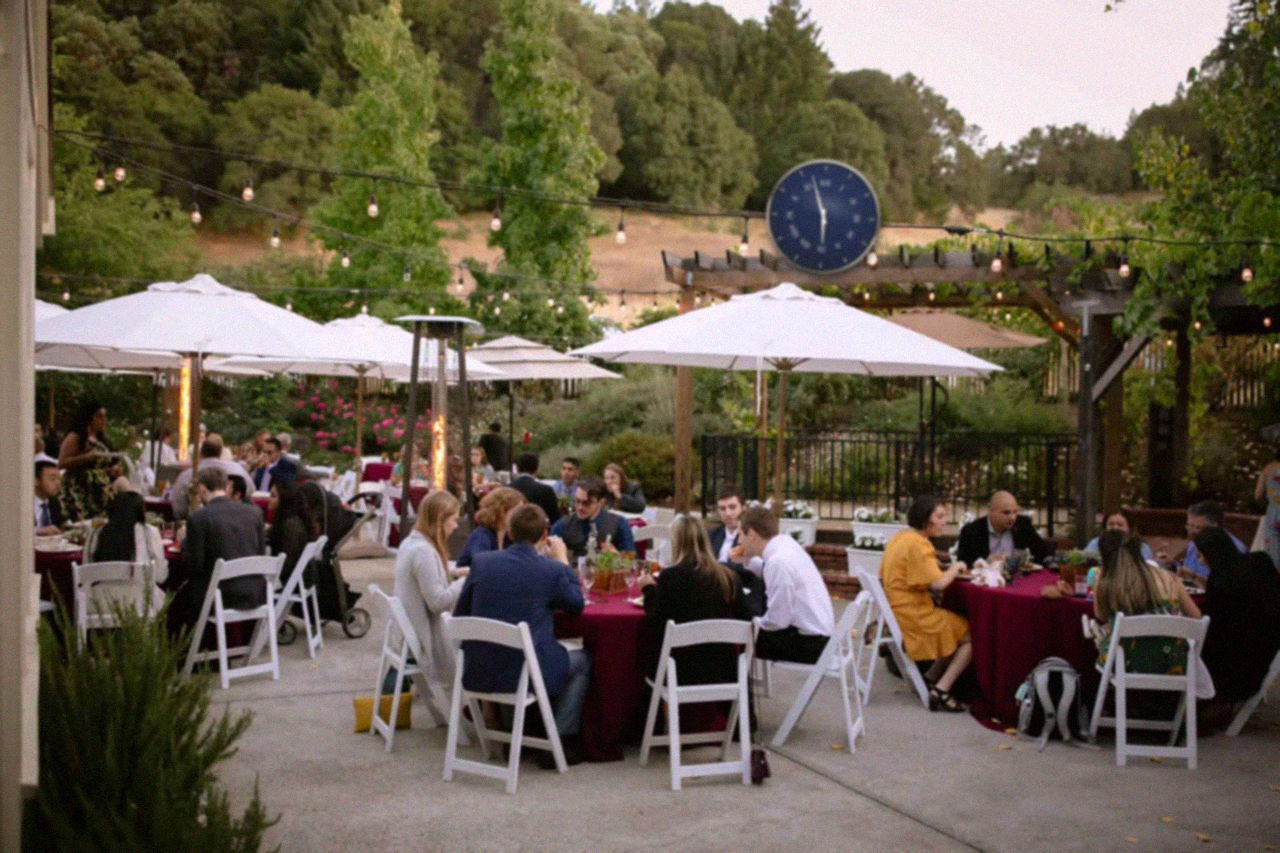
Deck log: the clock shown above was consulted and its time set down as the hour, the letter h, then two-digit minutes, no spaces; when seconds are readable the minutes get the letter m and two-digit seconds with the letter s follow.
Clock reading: 5h57
